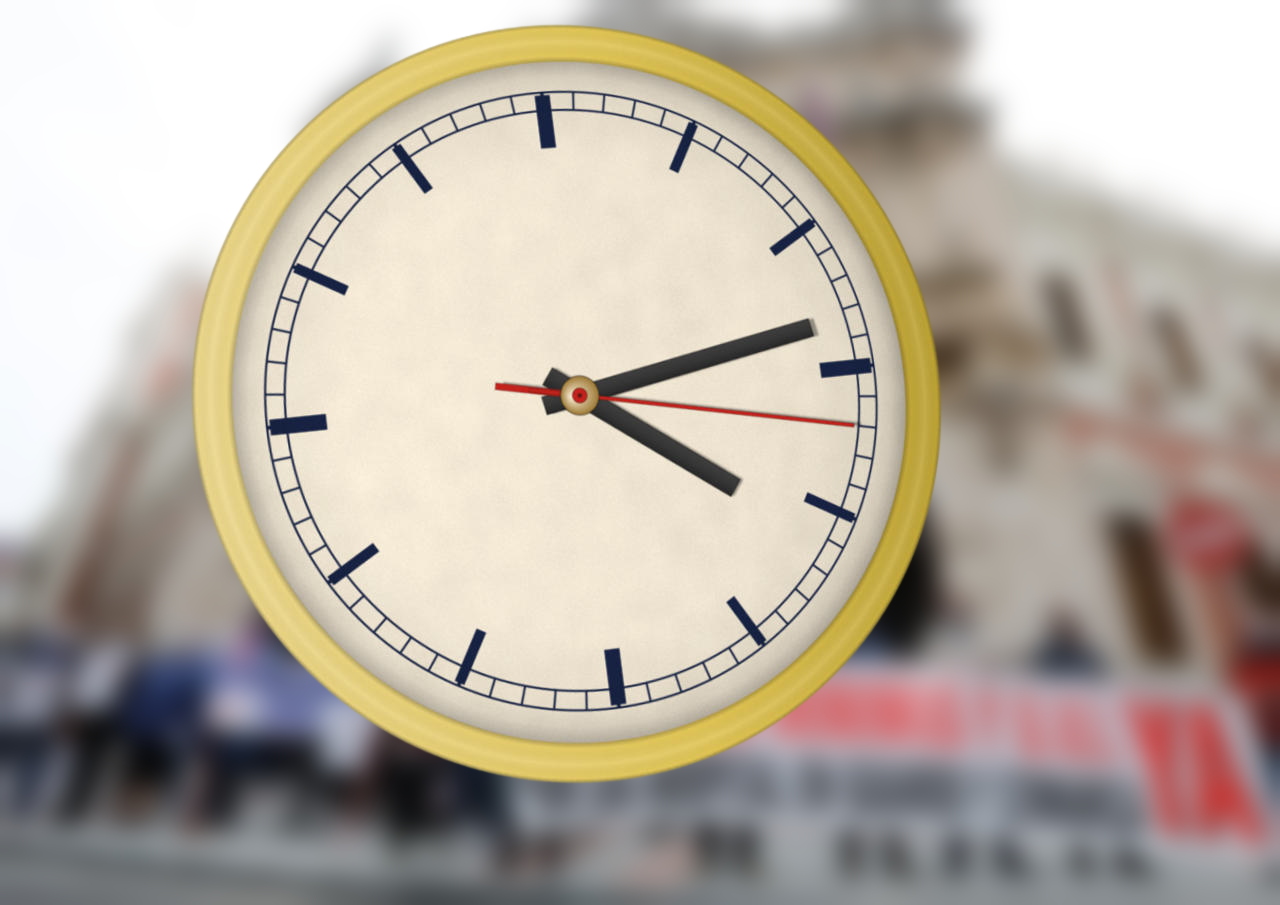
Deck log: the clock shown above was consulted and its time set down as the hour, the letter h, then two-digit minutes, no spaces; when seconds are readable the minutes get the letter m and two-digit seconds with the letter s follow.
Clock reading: 4h13m17s
